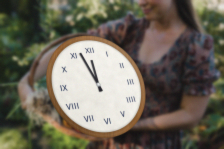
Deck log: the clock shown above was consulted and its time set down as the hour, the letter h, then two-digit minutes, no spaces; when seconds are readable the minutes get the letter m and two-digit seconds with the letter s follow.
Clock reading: 11h57
